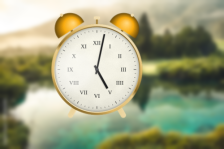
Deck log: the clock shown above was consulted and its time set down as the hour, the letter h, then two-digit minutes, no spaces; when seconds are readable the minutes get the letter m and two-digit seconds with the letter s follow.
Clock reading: 5h02
